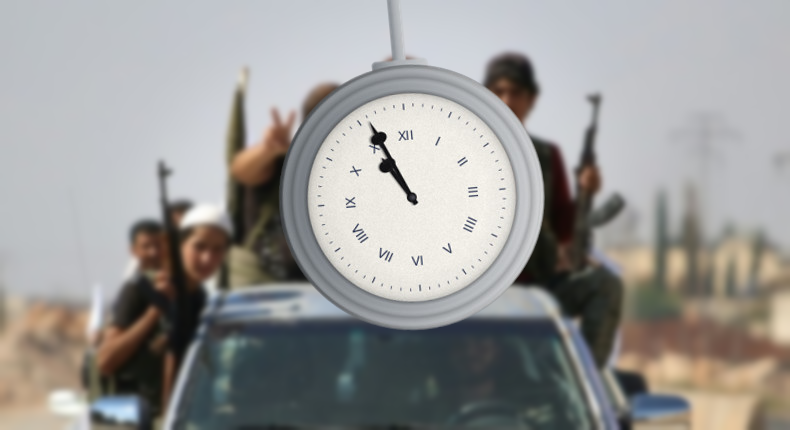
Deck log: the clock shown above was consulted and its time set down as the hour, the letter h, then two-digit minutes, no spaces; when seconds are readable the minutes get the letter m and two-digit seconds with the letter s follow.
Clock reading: 10h56
